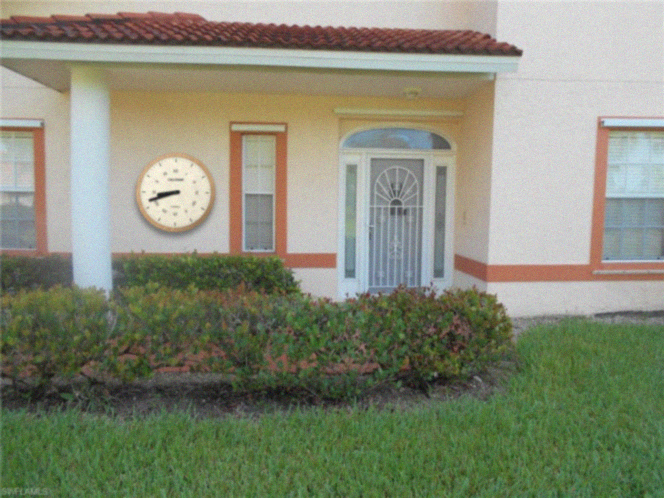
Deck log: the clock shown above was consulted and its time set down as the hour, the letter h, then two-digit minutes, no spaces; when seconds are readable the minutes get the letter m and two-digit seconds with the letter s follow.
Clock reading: 8h42
